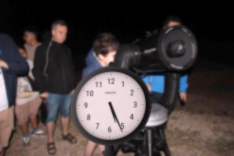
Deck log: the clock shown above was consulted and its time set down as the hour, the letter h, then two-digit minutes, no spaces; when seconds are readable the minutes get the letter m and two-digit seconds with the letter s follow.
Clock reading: 5h26
